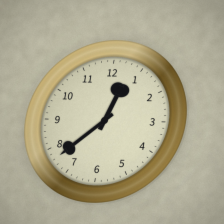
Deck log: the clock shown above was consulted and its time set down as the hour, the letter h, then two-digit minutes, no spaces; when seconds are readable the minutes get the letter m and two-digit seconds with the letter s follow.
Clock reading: 12h38
